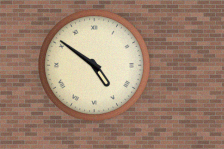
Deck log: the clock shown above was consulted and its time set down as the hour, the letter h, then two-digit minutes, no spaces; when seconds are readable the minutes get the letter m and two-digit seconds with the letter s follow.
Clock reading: 4h51
